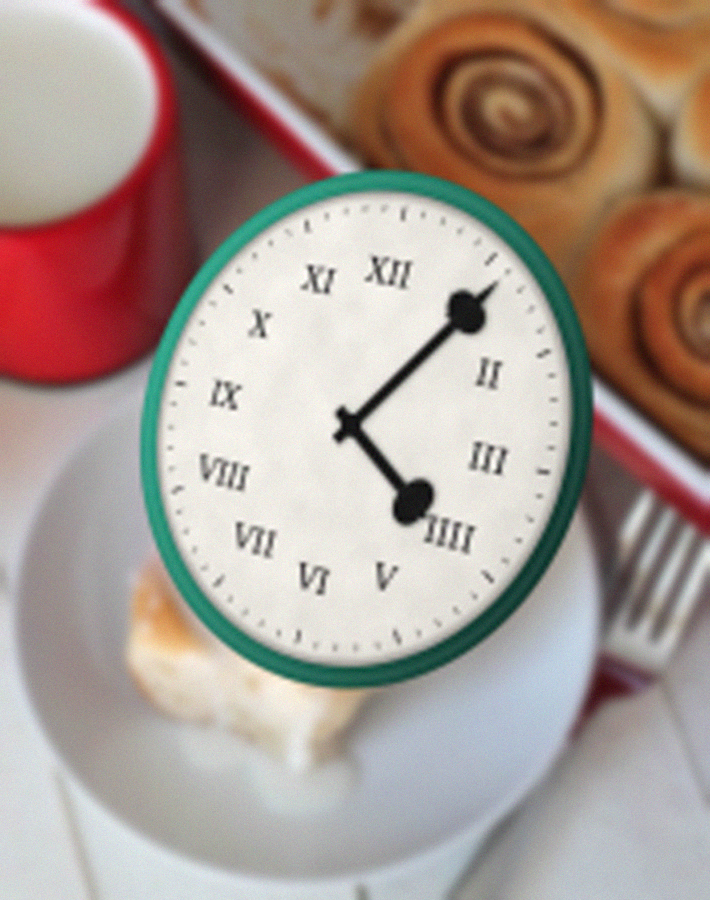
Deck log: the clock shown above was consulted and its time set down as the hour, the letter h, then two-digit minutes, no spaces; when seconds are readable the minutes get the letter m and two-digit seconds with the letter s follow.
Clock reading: 4h06
